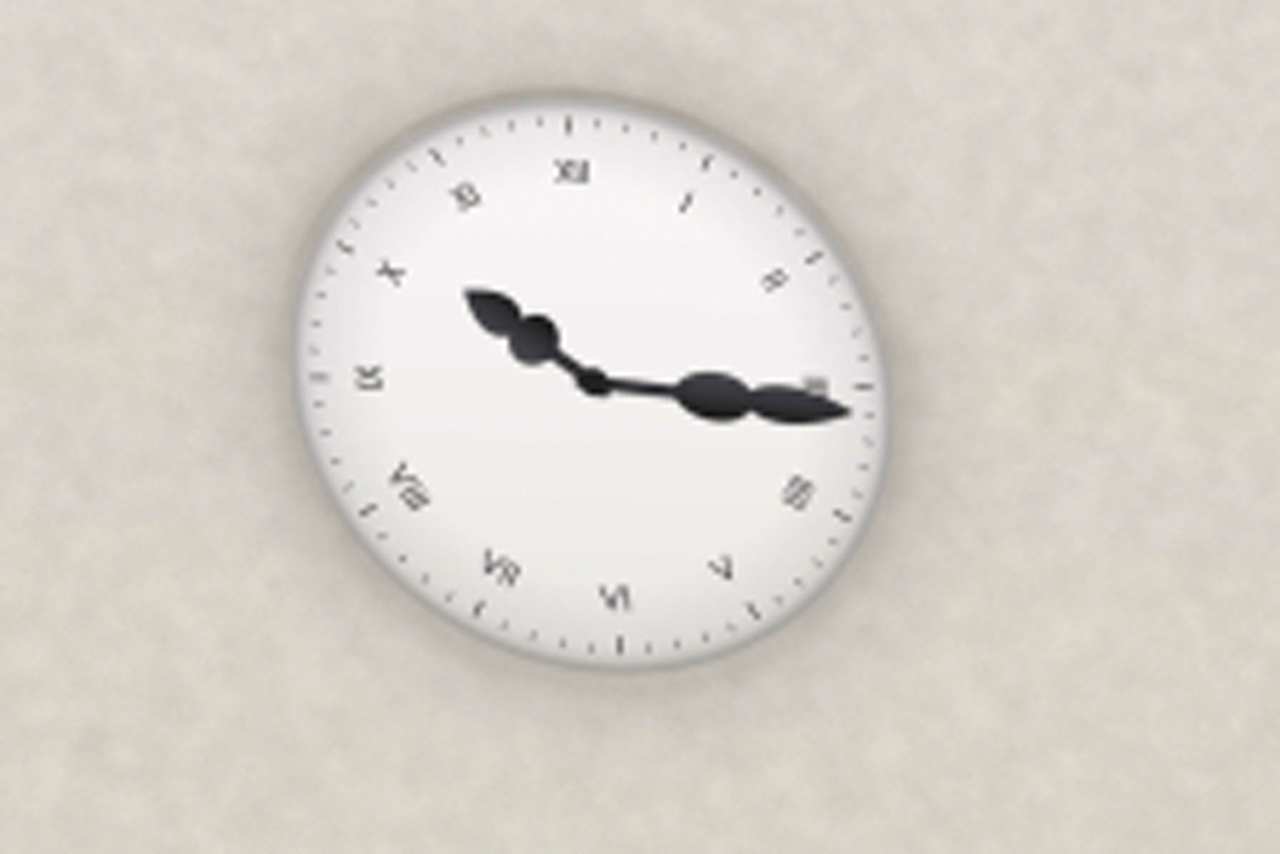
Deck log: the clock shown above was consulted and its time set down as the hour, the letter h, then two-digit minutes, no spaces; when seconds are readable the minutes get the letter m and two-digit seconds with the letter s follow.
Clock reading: 10h16
